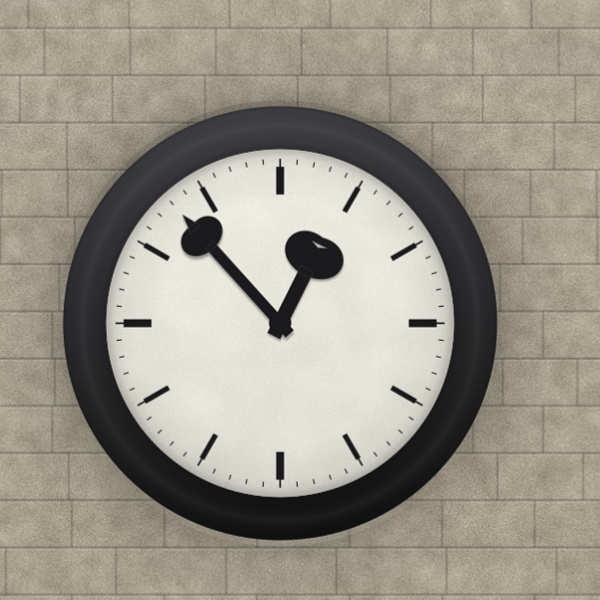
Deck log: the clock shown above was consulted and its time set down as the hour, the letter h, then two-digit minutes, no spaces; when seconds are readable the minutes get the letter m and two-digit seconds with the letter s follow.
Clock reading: 12h53
